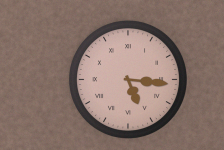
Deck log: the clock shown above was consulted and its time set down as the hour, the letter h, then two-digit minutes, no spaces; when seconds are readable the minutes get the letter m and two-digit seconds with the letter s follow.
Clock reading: 5h16
